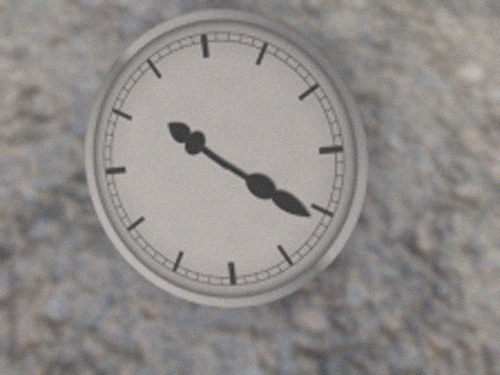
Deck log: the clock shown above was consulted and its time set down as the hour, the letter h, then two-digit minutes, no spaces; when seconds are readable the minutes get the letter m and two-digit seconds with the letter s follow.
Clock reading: 10h21
